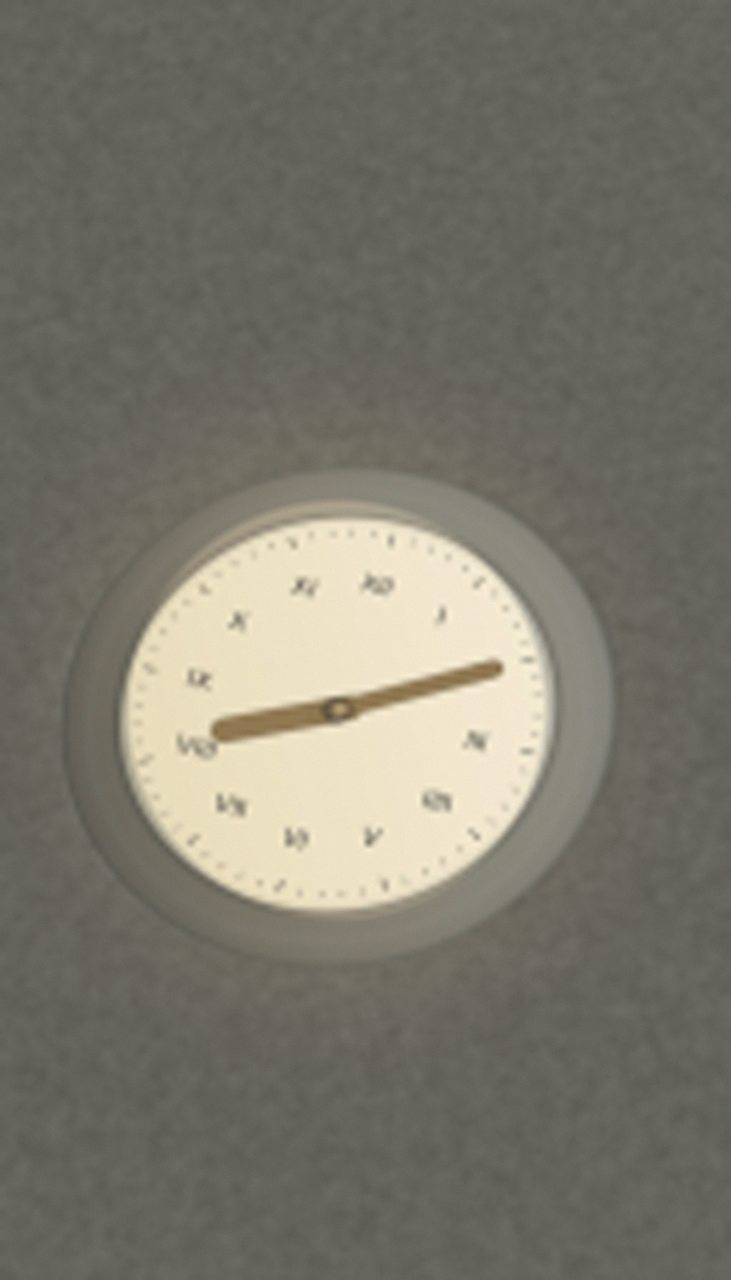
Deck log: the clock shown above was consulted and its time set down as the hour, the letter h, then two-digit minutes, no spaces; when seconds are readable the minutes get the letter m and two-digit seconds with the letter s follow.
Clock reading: 8h10
